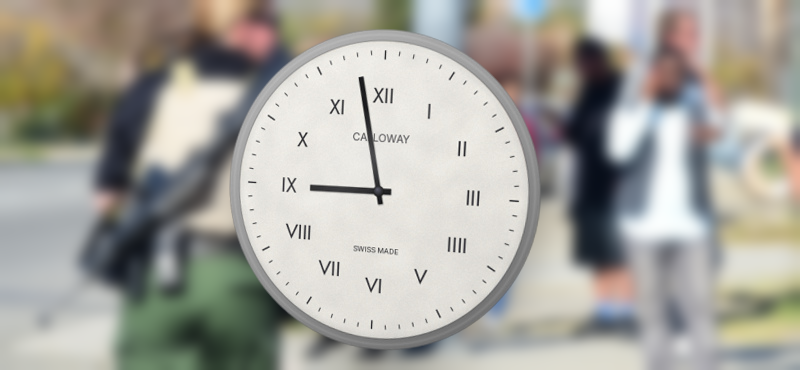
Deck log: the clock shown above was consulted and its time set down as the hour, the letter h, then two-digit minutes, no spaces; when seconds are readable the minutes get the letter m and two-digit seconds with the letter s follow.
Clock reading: 8h58
